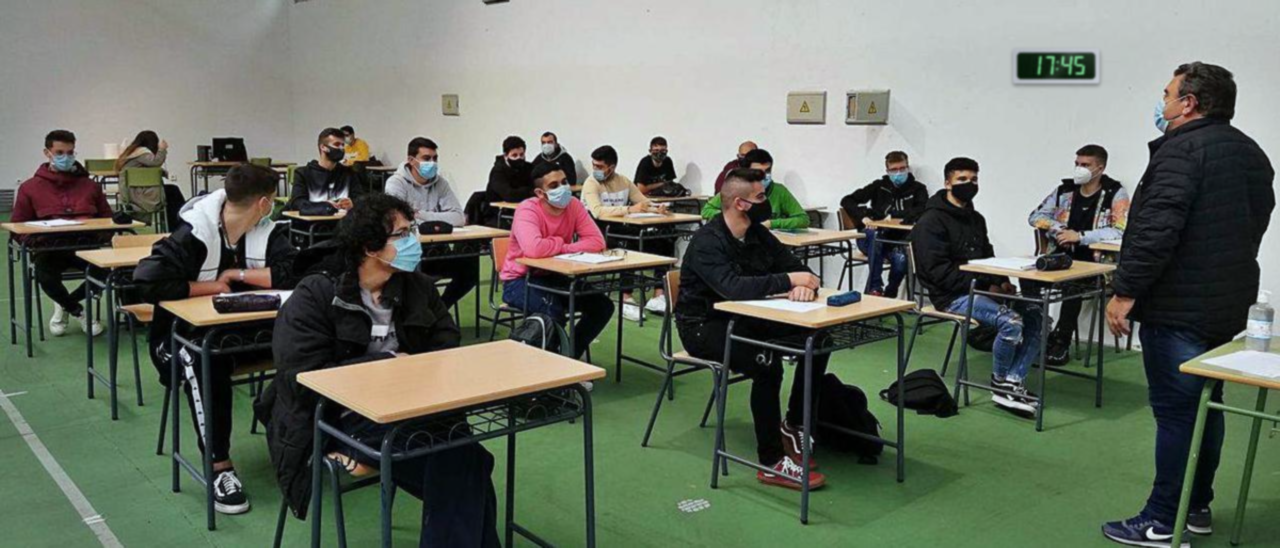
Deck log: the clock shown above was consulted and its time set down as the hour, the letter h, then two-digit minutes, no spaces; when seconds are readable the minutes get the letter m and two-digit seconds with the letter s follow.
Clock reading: 17h45
